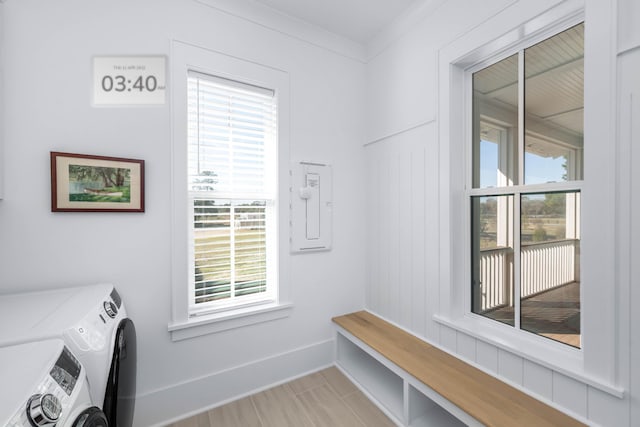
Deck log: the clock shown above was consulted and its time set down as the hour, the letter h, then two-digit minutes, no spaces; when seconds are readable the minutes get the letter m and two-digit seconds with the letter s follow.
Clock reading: 3h40
